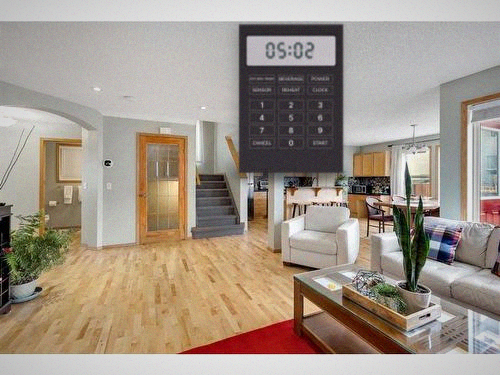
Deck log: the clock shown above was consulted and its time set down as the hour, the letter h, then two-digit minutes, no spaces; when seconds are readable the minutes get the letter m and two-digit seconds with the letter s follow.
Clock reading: 5h02
